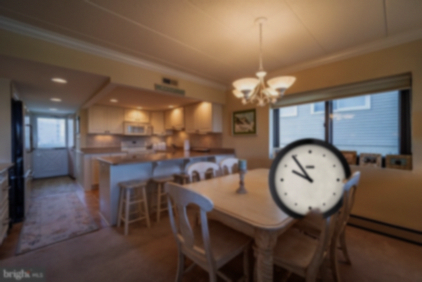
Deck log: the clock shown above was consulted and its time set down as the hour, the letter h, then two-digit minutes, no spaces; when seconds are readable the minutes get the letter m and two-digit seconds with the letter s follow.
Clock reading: 9h54
